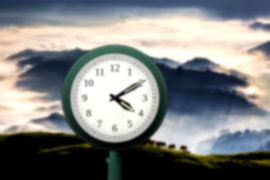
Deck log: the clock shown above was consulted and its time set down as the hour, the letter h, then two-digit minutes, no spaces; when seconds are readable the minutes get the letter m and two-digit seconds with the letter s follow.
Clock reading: 4h10
